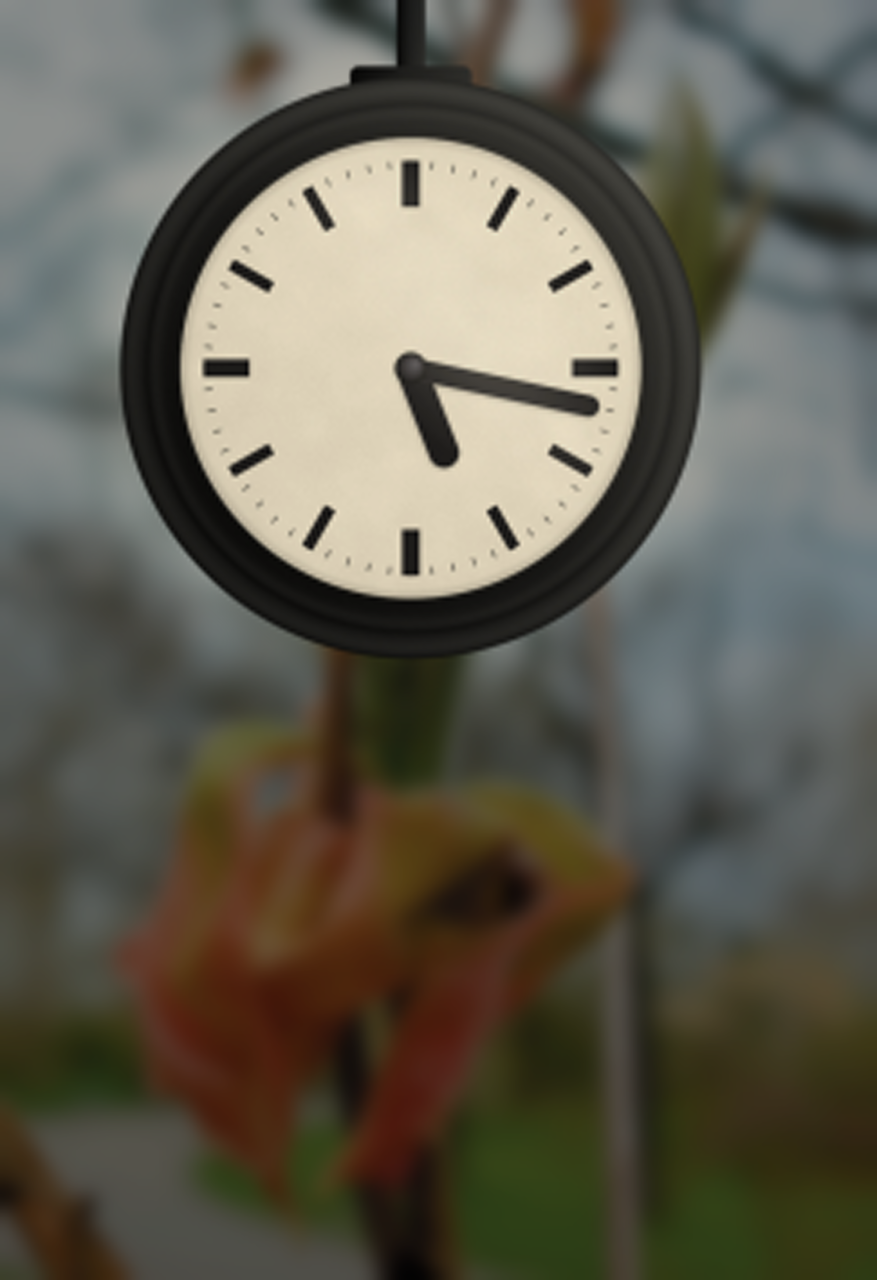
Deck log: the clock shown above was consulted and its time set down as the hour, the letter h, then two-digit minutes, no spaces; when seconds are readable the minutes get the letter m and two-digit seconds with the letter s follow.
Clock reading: 5h17
